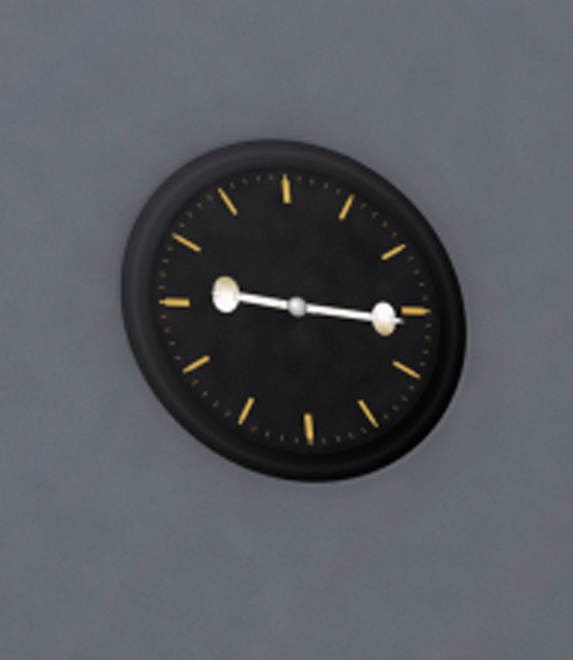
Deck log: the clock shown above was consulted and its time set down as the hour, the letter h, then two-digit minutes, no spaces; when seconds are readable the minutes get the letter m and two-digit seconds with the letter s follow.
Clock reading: 9h16
